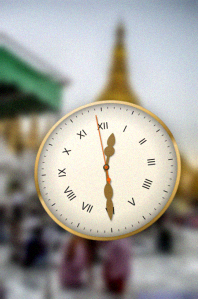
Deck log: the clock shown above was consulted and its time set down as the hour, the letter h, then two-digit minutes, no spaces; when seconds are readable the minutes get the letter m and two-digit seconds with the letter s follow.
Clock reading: 12h29m59s
